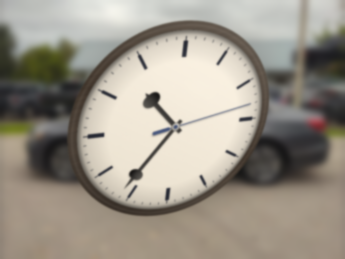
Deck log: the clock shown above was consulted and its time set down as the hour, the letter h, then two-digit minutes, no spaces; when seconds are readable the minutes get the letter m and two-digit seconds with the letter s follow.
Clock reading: 10h36m13s
